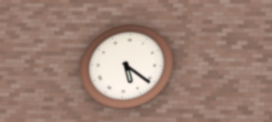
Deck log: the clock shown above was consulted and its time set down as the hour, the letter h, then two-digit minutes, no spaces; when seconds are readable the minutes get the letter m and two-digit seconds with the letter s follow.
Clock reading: 5h21
